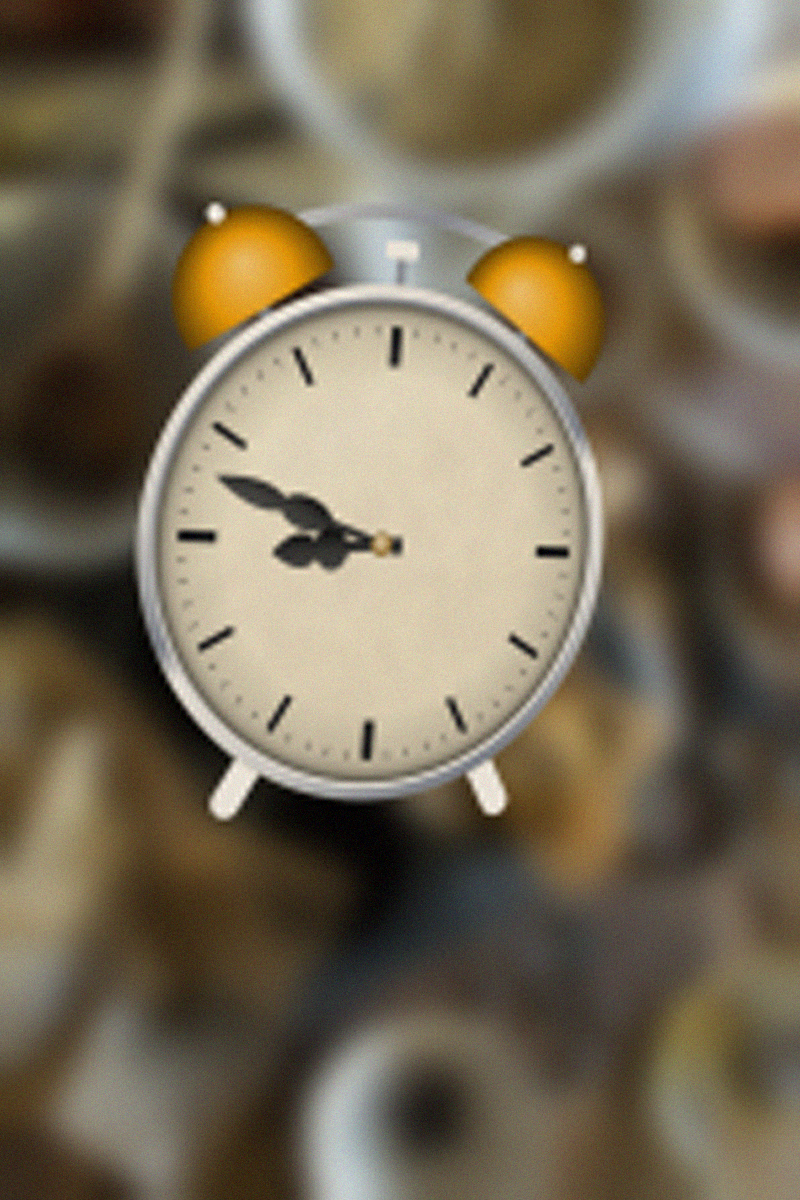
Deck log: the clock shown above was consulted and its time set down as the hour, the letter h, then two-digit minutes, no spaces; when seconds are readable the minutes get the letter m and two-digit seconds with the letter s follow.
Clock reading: 8h48
